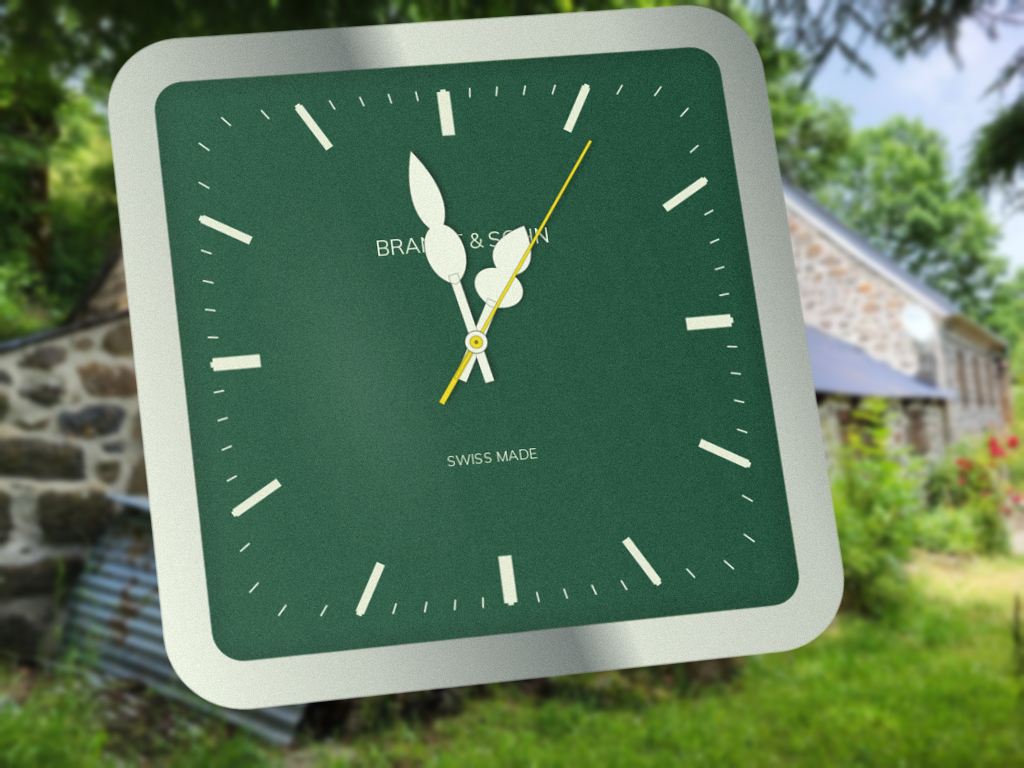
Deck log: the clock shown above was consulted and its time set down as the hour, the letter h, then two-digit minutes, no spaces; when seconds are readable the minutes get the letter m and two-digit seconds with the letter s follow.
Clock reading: 12h58m06s
